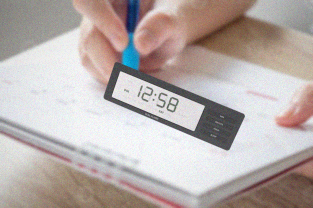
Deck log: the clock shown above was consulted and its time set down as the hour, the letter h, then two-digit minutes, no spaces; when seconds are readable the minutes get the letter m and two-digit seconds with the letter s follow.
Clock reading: 12h58
